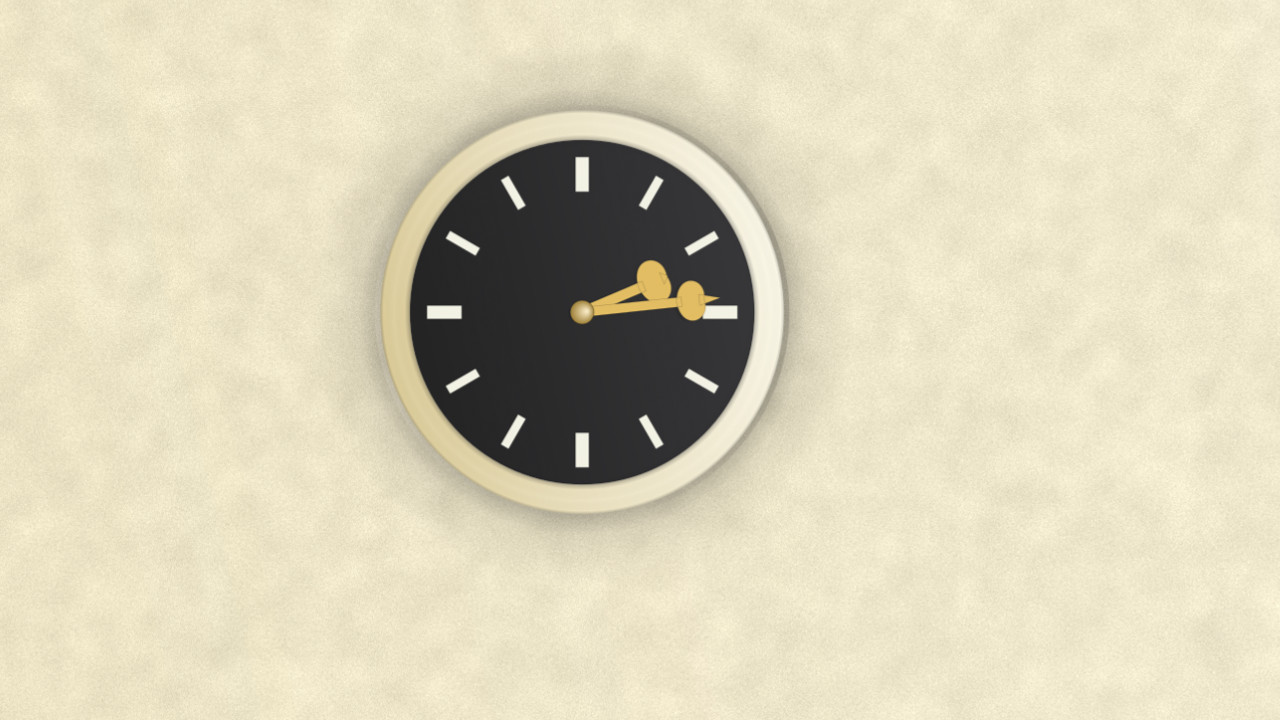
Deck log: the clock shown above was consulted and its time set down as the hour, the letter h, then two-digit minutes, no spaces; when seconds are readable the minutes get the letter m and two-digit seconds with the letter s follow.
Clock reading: 2h14
